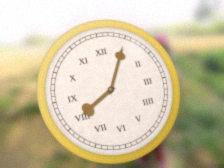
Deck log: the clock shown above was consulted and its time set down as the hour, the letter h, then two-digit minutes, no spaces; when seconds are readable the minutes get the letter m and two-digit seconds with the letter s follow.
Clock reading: 8h05
